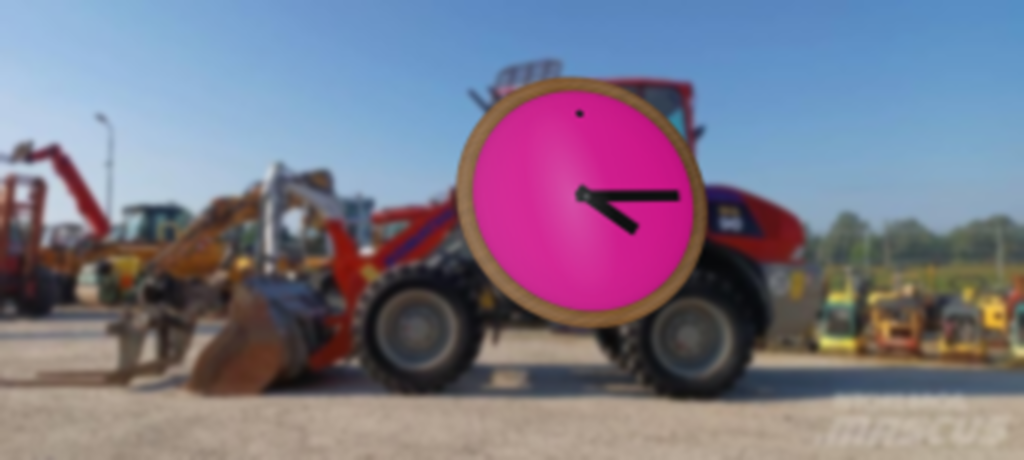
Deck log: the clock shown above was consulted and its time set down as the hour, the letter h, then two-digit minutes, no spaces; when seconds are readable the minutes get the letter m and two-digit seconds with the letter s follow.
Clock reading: 4h15
